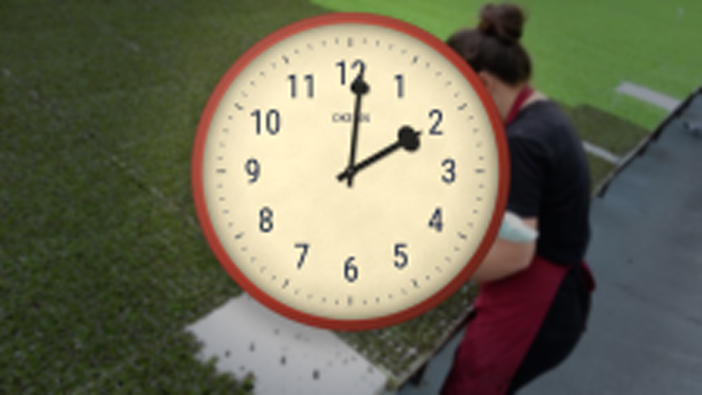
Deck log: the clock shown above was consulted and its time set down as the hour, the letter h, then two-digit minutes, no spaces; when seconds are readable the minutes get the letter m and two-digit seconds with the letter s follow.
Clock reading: 2h01
